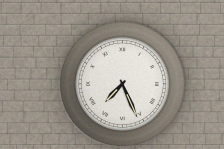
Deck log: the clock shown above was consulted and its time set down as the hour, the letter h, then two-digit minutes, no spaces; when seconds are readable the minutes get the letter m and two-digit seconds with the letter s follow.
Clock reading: 7h26
